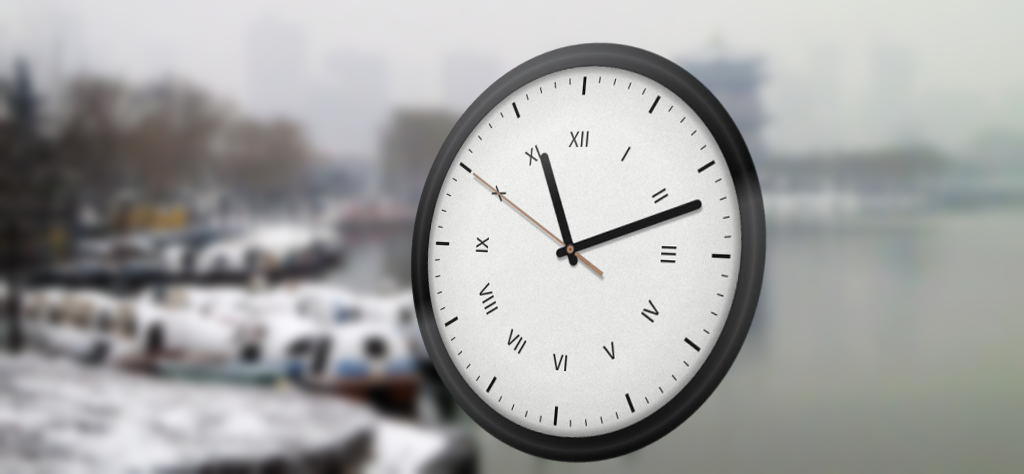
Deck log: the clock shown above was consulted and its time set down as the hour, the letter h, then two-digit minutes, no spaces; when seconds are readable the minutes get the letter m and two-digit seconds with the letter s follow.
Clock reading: 11h11m50s
